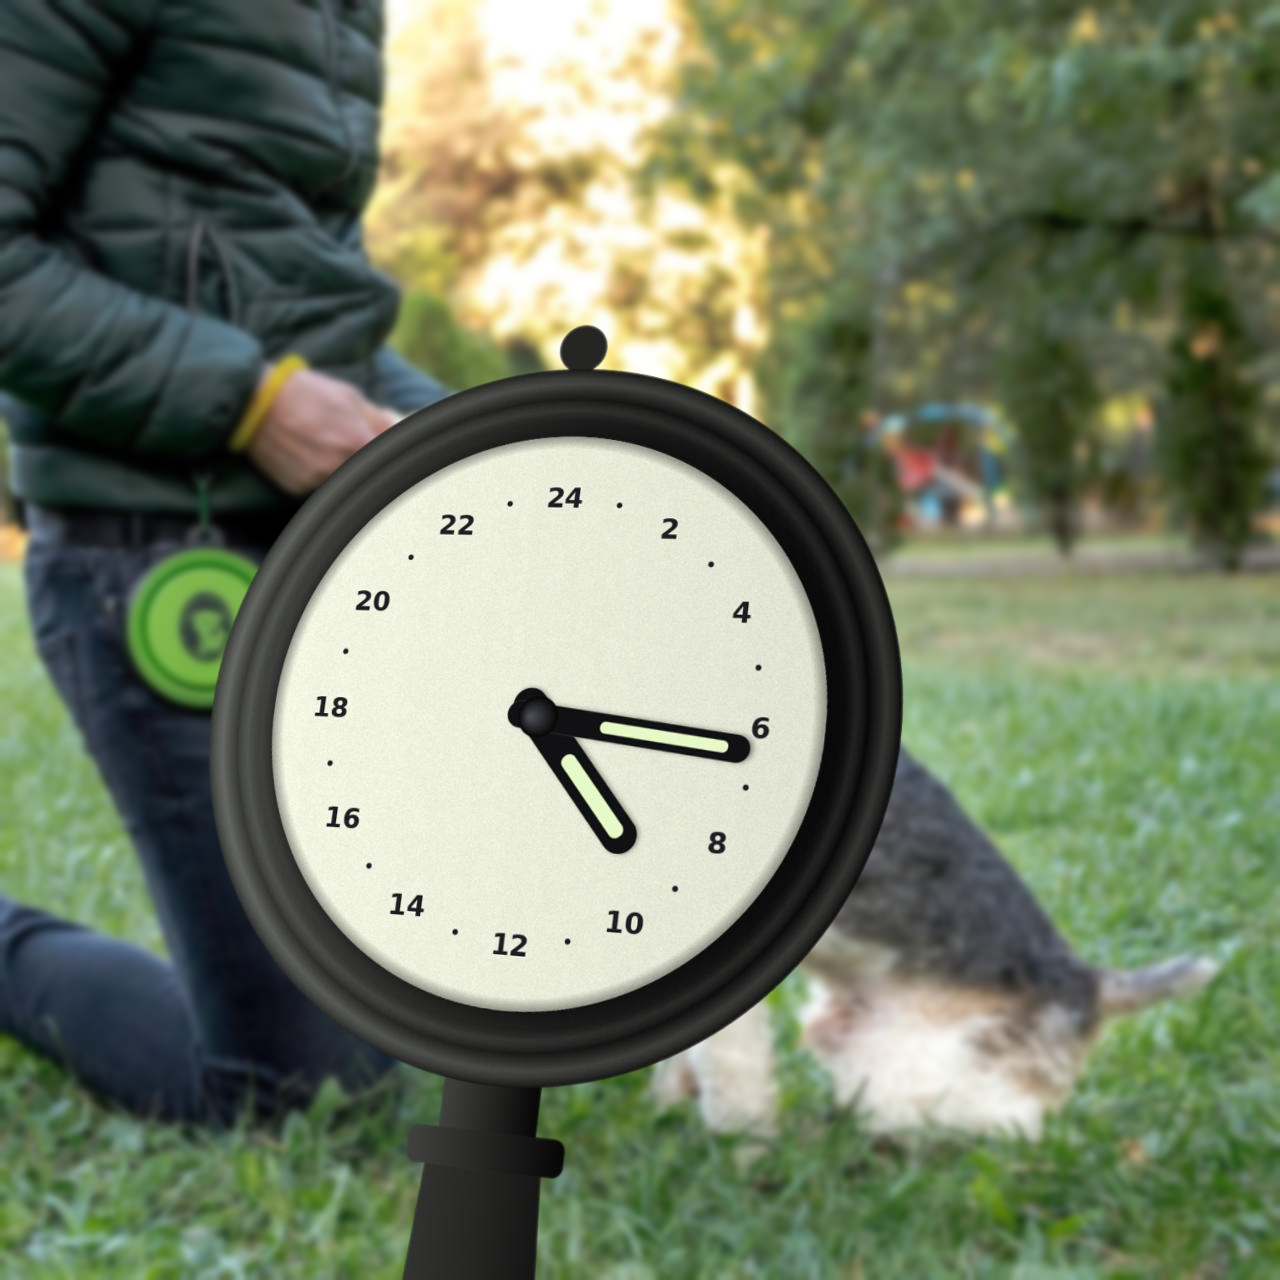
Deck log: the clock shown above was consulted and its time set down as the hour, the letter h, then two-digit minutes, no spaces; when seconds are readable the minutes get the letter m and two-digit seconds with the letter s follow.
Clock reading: 9h16
